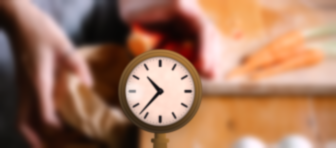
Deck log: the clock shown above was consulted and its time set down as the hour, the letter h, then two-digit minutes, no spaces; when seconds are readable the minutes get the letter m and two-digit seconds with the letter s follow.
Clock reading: 10h37
